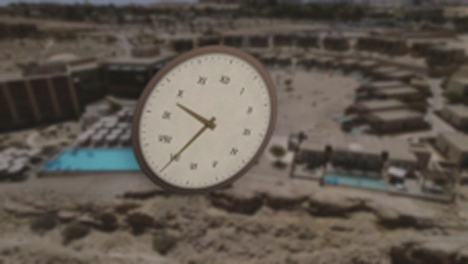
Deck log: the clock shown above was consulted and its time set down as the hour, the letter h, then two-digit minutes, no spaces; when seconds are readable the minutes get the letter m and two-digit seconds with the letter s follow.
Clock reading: 9h35
